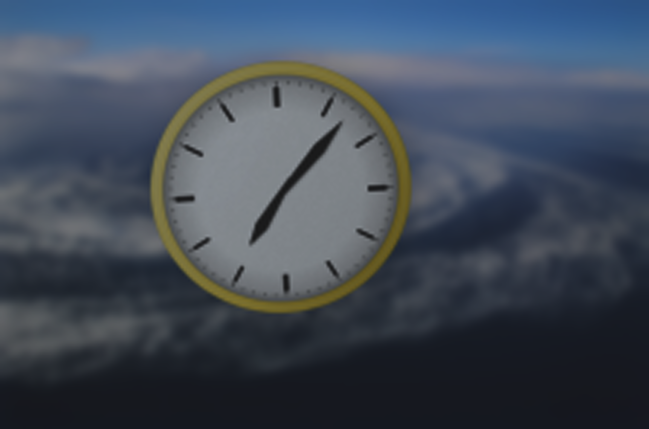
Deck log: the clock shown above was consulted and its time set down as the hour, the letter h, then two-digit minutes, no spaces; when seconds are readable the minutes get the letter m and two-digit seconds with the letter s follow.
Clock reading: 7h07
